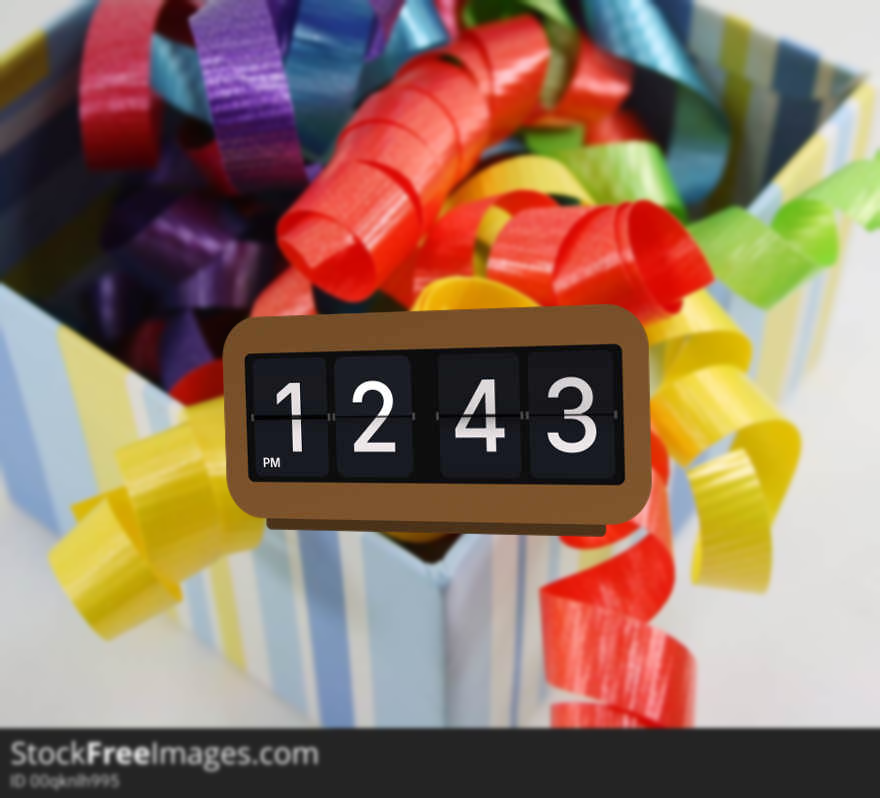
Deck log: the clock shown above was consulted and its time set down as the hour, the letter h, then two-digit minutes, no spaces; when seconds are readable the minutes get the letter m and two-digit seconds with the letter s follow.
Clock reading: 12h43
